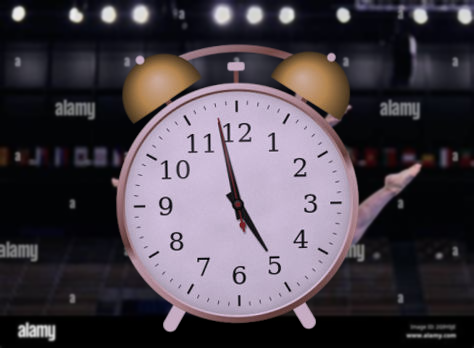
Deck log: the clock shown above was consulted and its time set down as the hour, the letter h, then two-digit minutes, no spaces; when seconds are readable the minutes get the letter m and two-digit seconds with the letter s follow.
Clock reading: 4h57m58s
